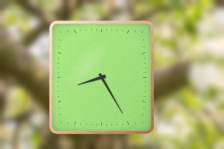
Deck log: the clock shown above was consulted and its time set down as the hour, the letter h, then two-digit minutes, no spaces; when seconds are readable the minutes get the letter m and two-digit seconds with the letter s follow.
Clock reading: 8h25
